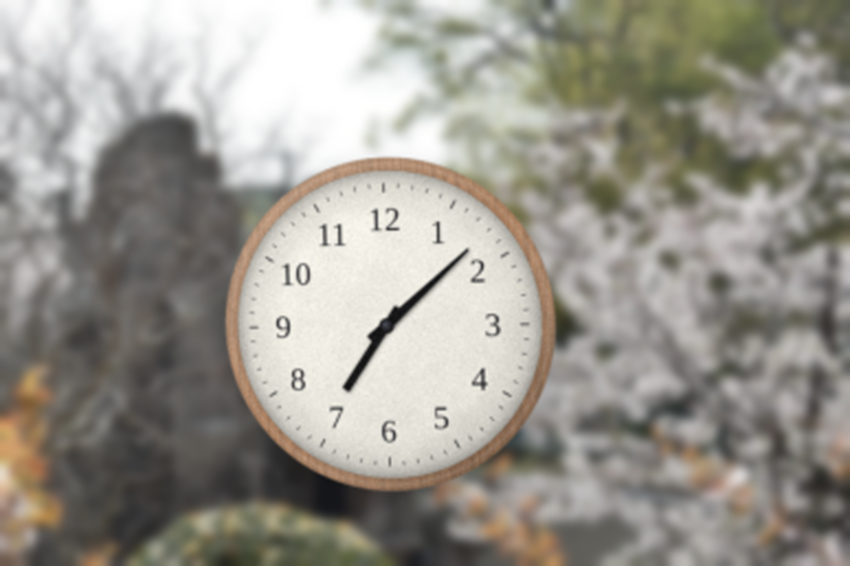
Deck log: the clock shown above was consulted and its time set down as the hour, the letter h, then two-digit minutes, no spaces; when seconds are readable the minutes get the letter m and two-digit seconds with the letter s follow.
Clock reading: 7h08
